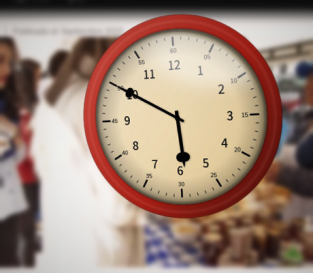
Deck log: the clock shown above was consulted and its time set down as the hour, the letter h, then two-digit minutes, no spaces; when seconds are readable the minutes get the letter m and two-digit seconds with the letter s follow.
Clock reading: 5h50
